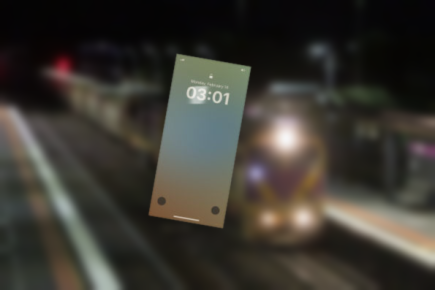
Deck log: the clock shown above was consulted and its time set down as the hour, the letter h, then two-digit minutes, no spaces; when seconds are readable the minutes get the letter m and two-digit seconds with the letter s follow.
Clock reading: 3h01
